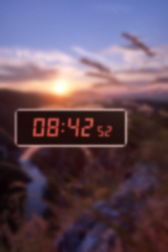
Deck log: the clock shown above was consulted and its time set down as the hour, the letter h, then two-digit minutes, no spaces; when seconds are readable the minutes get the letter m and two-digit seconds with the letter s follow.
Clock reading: 8h42
